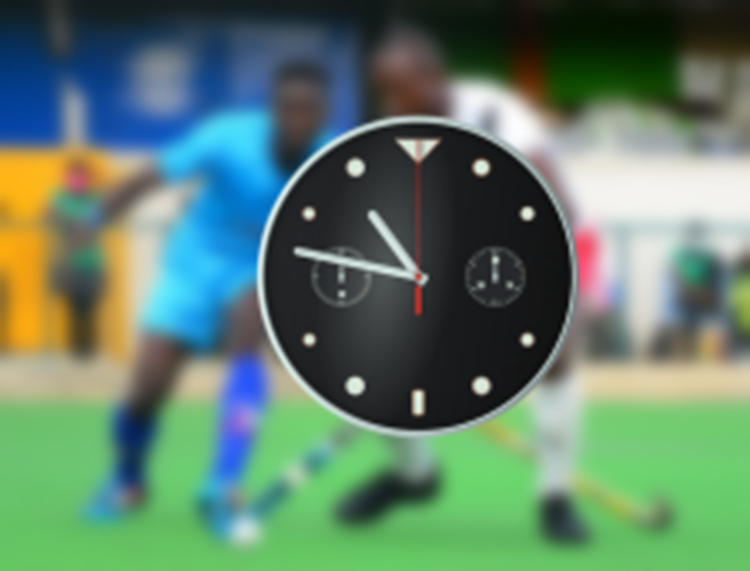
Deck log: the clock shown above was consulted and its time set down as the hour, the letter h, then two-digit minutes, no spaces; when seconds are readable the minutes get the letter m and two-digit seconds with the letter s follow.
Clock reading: 10h47
